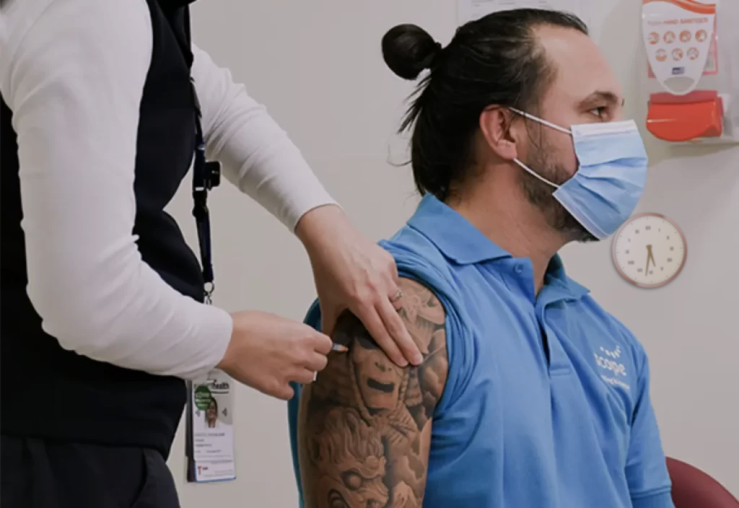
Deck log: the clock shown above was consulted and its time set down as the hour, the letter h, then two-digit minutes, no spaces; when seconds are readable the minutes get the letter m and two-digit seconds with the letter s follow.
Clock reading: 5h32
